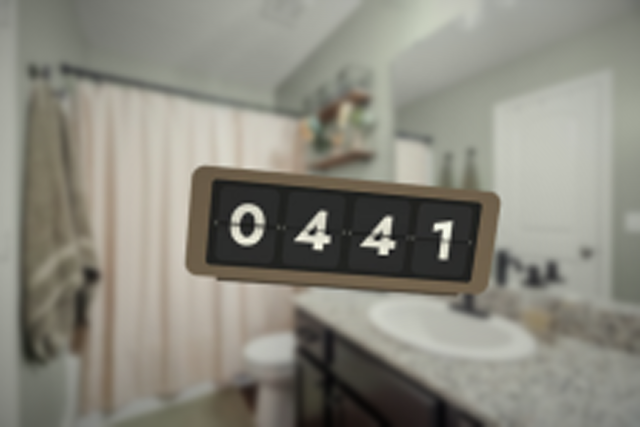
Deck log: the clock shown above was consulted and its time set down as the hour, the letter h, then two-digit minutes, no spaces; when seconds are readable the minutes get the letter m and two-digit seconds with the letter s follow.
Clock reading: 4h41
